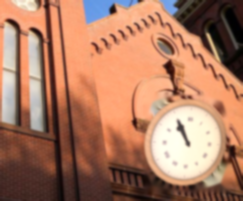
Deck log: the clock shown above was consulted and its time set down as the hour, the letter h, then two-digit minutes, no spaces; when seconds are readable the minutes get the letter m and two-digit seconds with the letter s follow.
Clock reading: 10h55
